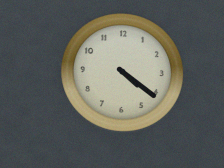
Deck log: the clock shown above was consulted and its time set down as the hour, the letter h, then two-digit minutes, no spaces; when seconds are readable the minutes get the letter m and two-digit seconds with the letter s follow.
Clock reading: 4h21
